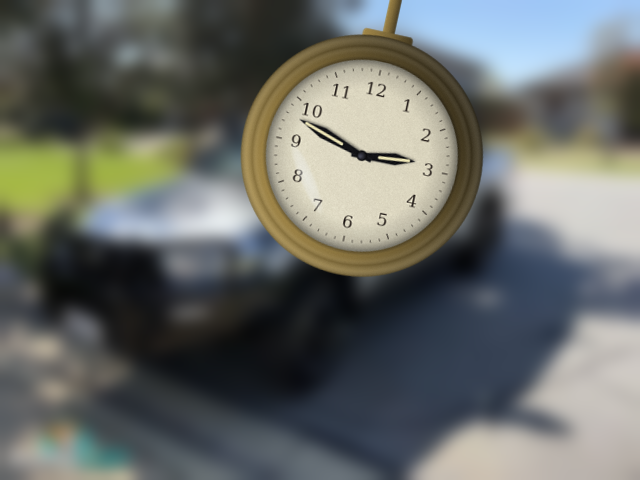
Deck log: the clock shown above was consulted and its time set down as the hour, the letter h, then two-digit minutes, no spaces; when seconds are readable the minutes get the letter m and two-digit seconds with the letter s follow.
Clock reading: 2h48
